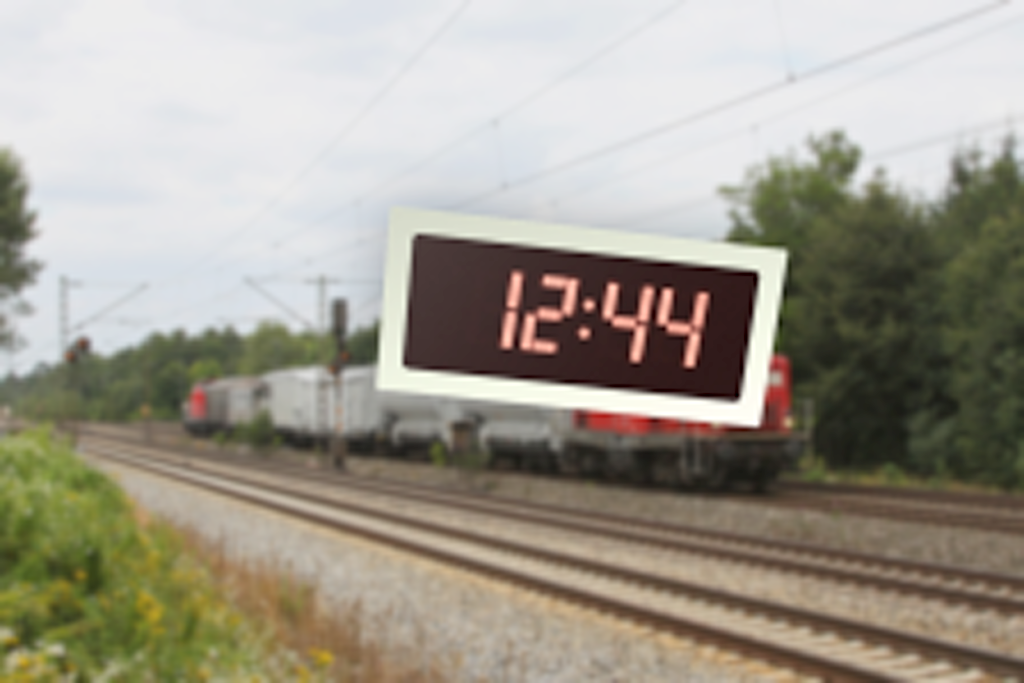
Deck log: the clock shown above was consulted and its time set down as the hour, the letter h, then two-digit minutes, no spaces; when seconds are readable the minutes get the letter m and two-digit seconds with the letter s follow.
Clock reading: 12h44
